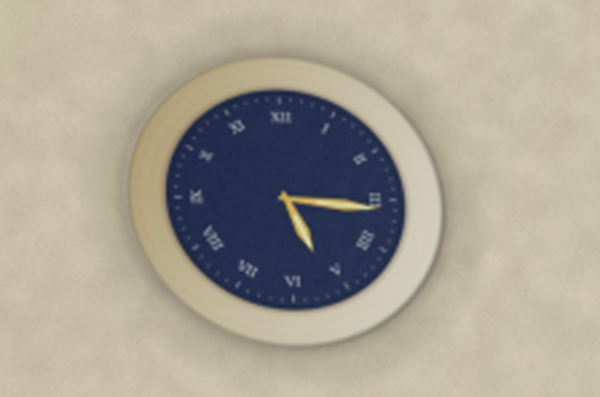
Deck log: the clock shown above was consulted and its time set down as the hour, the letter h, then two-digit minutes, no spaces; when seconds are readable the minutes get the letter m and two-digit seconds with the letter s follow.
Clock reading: 5h16
